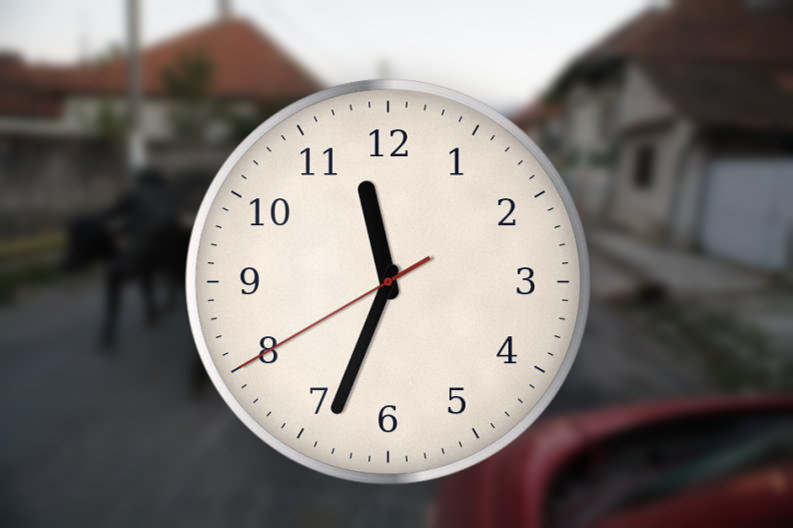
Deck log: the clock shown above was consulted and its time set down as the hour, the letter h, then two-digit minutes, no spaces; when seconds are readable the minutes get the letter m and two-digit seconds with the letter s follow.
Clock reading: 11h33m40s
